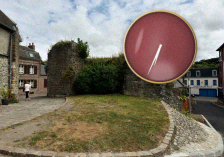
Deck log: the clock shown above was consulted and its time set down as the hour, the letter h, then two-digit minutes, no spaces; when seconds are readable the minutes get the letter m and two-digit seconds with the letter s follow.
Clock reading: 6h34
